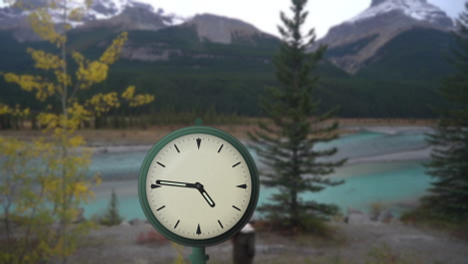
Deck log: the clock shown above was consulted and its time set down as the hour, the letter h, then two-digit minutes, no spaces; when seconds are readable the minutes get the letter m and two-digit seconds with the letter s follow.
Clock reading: 4h46
